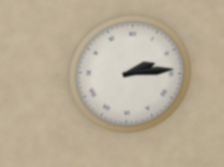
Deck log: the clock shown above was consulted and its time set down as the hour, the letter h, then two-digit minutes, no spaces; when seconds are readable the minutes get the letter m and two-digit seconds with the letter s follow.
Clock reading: 2h14
